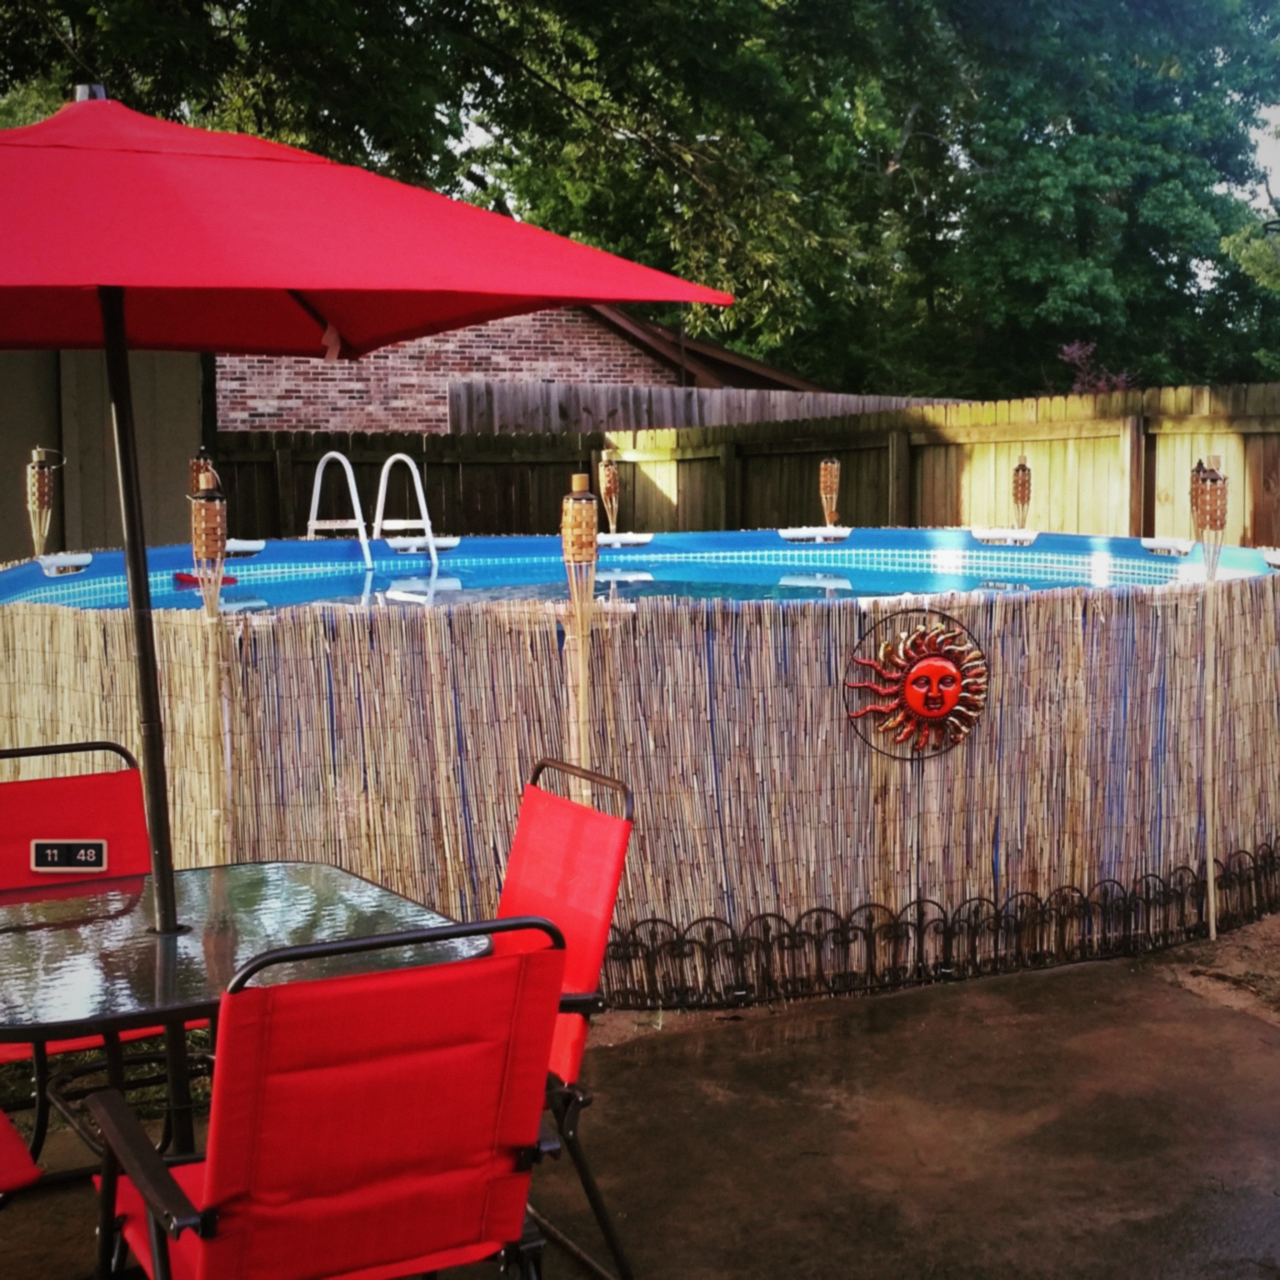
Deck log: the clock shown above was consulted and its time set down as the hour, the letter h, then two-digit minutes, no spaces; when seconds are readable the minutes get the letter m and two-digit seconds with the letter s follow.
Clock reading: 11h48
